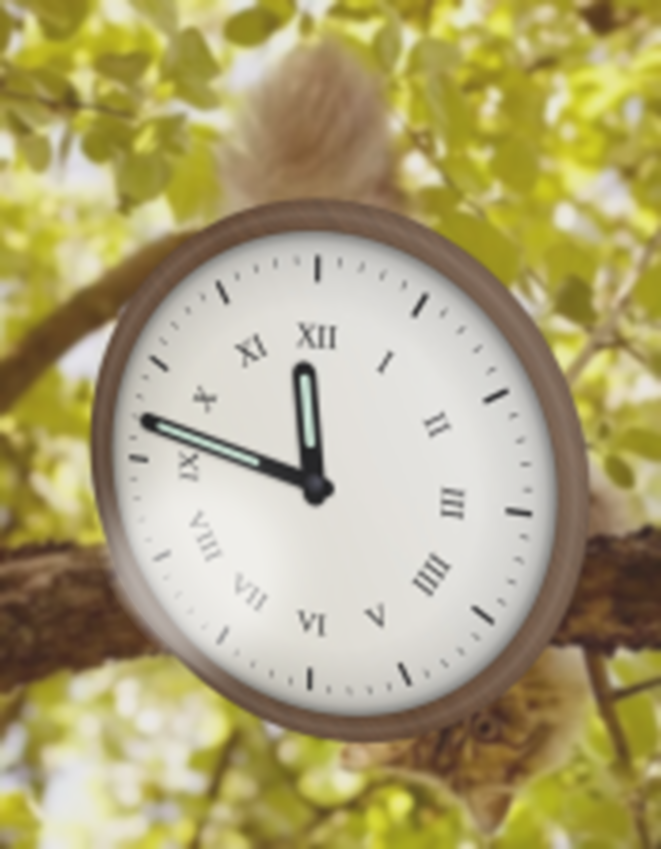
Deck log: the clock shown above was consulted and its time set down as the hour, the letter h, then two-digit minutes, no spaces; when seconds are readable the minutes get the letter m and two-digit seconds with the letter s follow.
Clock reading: 11h47
